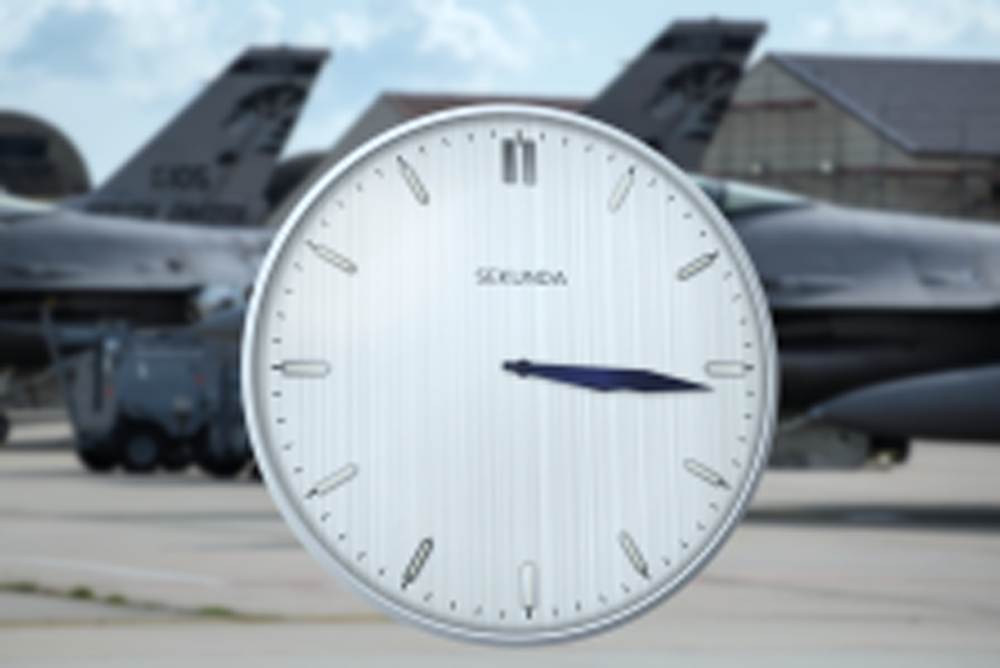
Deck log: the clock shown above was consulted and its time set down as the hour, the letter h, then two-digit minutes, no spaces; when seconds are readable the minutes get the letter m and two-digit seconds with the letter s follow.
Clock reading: 3h16
